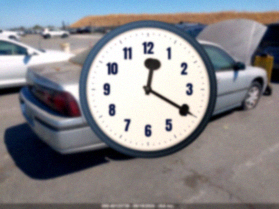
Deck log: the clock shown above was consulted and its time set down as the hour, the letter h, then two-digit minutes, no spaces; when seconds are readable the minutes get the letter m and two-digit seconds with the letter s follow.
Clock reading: 12h20
